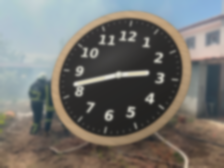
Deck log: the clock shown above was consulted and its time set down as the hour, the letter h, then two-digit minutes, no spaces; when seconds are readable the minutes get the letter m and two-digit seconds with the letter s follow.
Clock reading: 2h42
